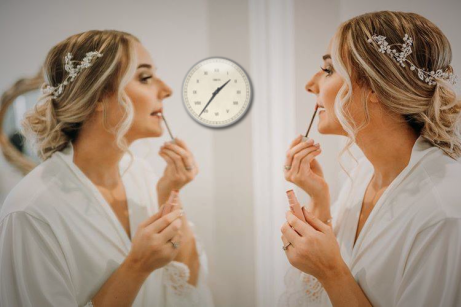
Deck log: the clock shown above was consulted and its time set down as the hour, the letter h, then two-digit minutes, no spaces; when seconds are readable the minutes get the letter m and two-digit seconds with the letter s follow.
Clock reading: 1h36
